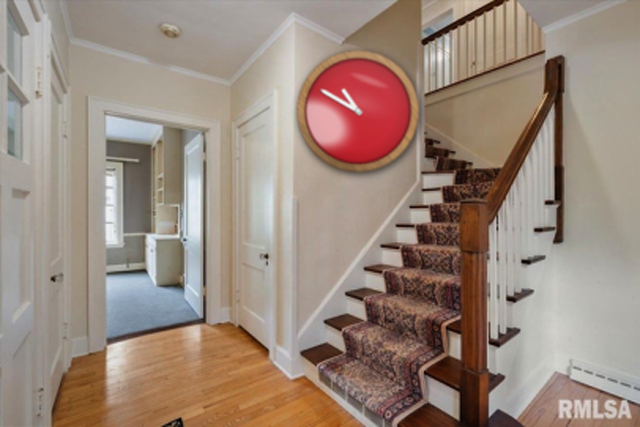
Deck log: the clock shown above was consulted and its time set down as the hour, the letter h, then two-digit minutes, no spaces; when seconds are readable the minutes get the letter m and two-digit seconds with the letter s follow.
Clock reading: 10h50
